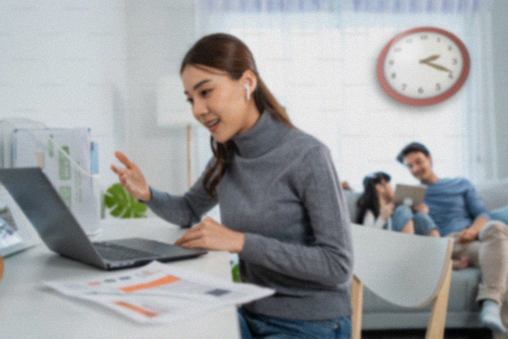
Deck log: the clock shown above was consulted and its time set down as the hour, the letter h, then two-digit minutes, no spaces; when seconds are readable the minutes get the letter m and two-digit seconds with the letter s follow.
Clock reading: 2h19
